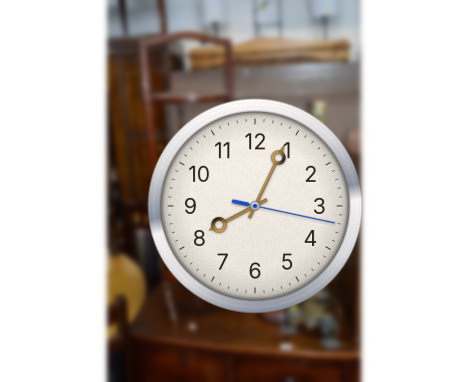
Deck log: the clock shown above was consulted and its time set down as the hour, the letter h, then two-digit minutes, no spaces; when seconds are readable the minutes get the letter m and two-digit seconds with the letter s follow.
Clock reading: 8h04m17s
